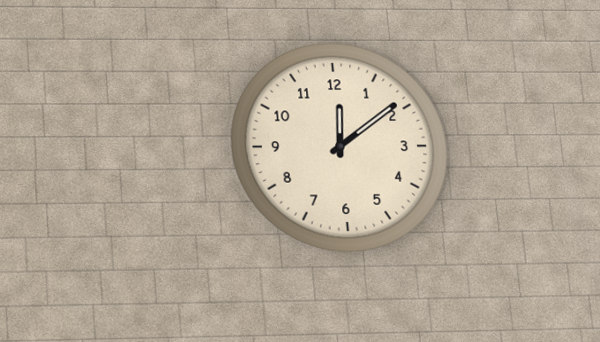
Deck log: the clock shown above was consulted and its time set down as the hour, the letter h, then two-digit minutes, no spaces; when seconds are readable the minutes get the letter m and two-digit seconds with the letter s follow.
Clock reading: 12h09
